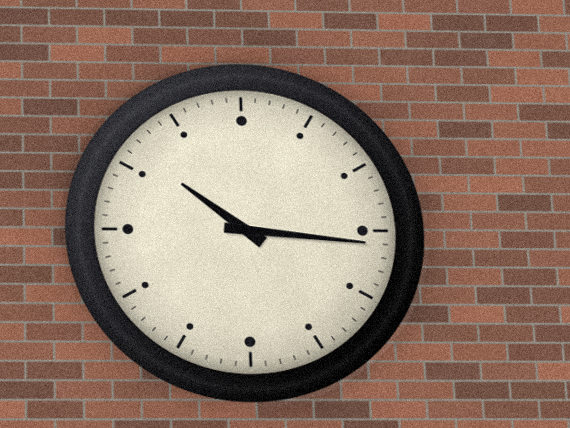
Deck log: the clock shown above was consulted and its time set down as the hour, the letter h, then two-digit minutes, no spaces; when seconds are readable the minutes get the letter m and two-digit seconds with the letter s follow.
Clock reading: 10h16
